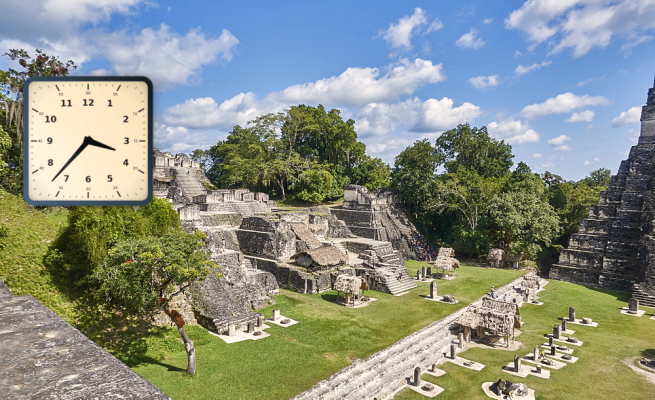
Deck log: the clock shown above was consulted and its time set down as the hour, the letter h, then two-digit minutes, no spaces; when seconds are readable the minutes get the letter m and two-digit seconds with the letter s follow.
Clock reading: 3h37
